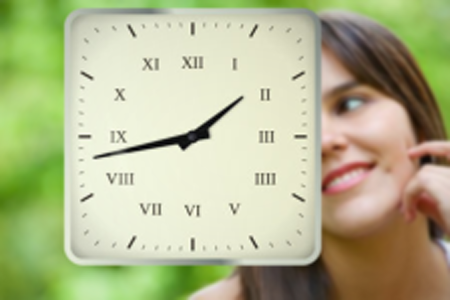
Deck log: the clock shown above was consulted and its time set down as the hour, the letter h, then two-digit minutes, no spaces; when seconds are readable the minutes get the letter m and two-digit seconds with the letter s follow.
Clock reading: 1h43
